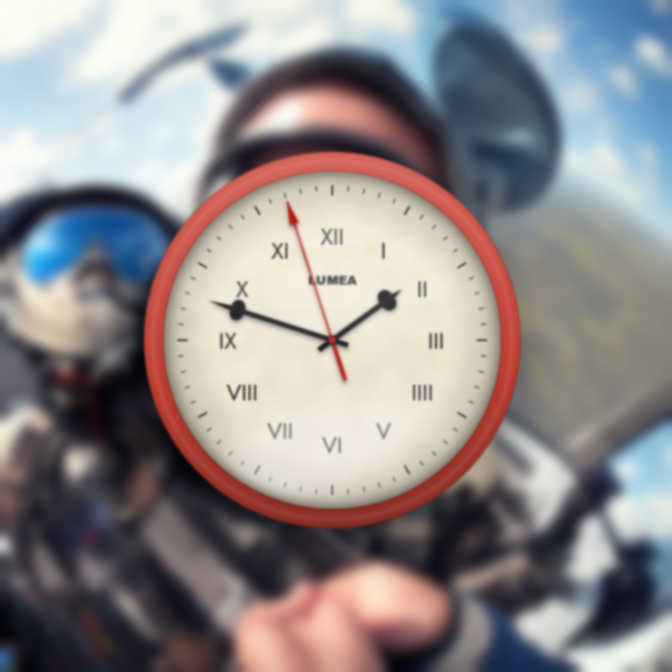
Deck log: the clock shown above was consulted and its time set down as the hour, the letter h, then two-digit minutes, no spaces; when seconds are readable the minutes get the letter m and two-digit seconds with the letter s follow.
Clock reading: 1h47m57s
